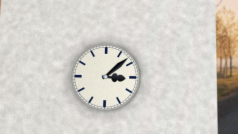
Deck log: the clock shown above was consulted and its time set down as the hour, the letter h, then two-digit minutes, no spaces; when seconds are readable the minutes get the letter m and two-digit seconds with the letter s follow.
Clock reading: 3h08
